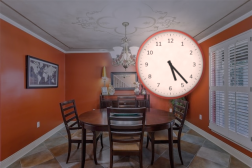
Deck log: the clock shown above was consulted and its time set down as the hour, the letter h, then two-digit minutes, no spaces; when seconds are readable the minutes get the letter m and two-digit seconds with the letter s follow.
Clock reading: 5h23
